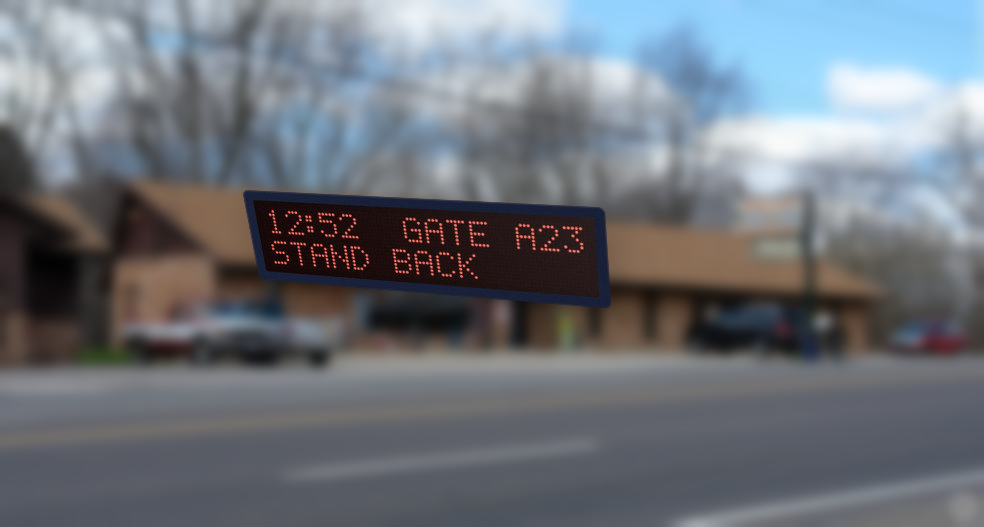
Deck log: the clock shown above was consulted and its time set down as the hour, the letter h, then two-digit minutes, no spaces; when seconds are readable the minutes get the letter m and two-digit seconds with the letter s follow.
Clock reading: 12h52
